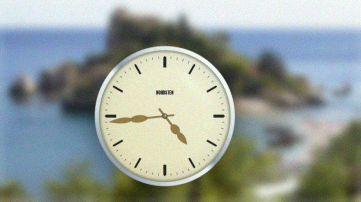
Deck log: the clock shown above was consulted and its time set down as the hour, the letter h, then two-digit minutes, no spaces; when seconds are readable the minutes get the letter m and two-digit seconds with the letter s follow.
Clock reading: 4h44
